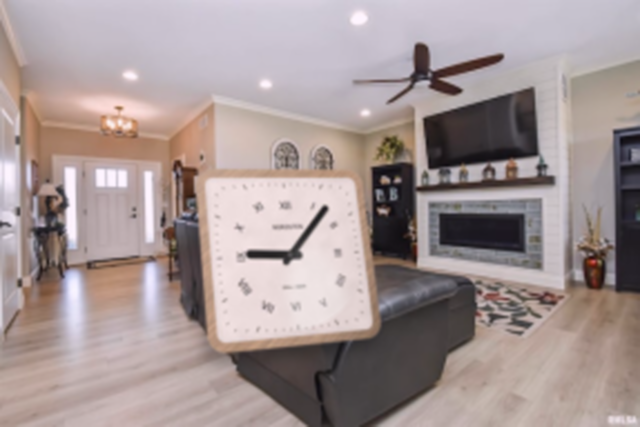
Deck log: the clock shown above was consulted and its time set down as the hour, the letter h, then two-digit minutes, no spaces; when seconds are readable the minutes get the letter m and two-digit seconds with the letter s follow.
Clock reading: 9h07
